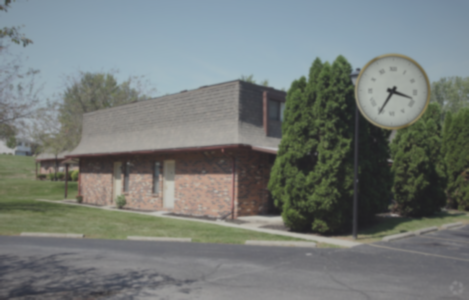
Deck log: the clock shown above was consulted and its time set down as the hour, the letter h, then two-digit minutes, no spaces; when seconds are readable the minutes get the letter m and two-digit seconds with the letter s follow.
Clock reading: 3h35
